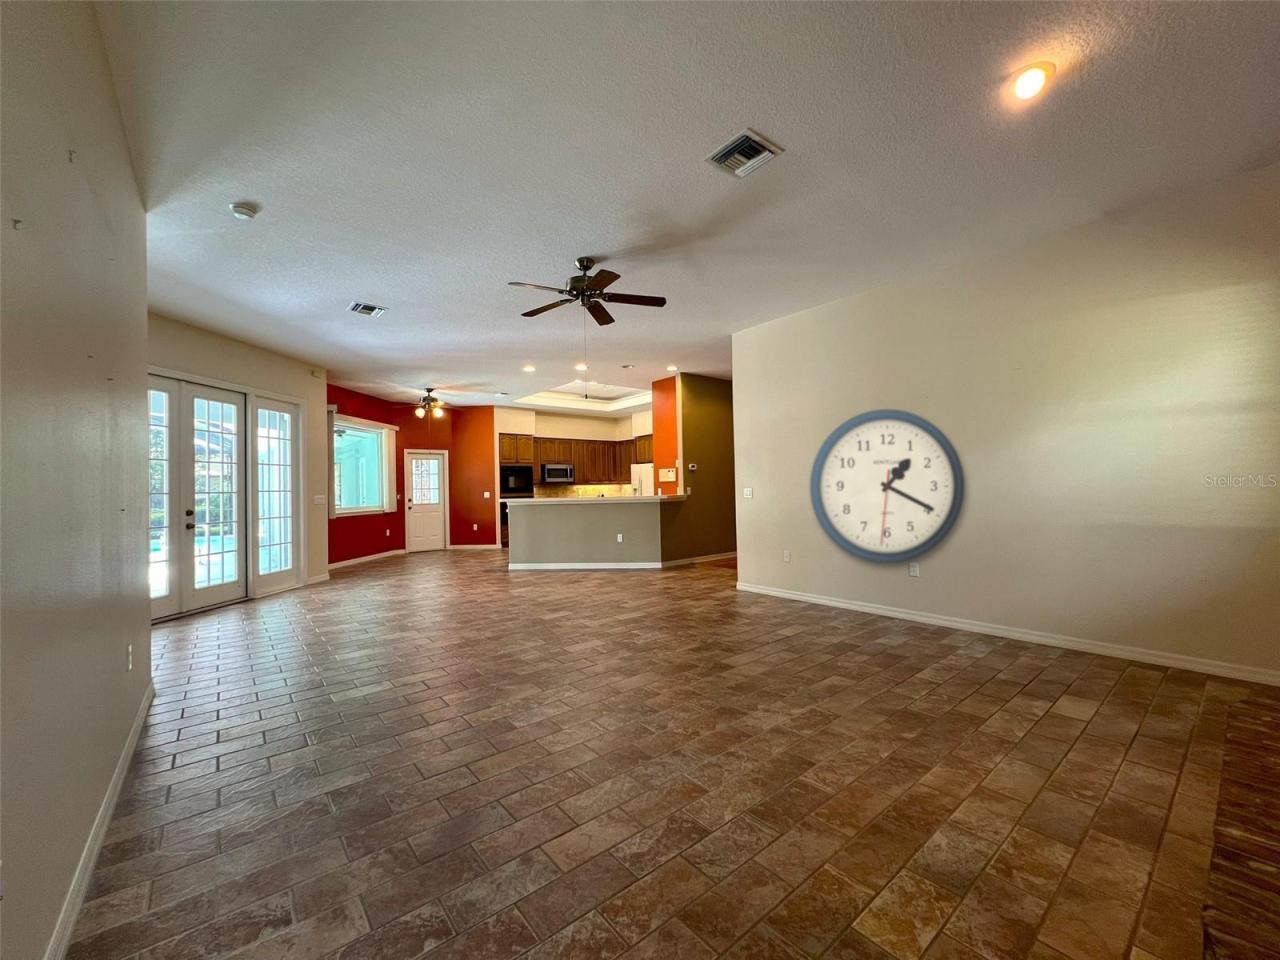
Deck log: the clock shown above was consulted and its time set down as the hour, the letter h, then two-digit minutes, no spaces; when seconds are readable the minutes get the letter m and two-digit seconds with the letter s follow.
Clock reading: 1h19m31s
